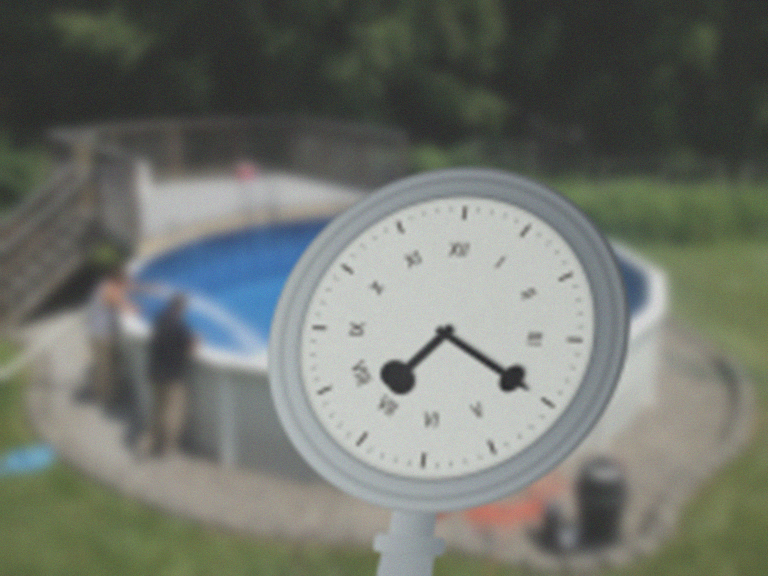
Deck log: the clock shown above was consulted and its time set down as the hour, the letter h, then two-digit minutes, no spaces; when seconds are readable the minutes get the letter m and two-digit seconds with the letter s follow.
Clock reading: 7h20
